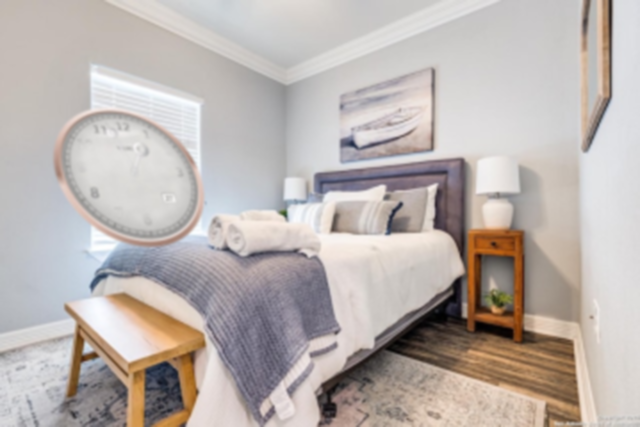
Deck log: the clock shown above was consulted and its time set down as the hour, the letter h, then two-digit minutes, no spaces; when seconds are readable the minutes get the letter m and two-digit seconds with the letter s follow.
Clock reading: 12h57
